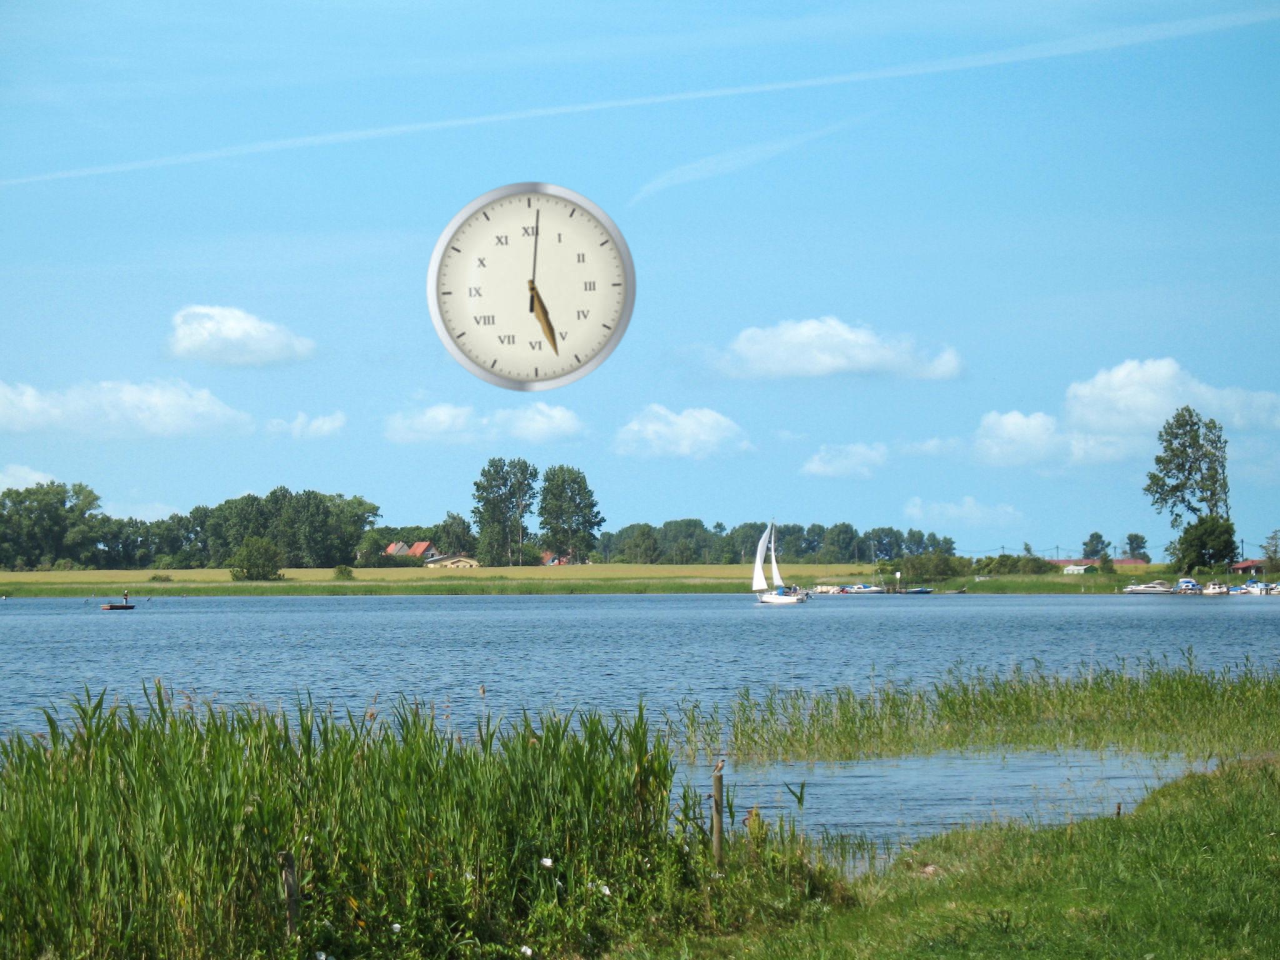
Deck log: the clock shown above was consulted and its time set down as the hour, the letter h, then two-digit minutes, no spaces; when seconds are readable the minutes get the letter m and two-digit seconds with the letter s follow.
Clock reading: 5h27m01s
